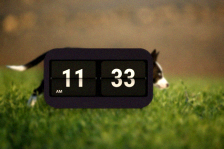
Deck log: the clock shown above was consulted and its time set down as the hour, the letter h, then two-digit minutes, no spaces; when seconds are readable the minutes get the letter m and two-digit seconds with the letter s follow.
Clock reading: 11h33
